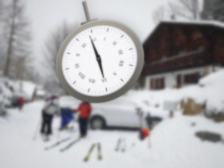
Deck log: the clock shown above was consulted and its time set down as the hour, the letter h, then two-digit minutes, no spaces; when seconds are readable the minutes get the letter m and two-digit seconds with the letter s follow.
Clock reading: 5h59
